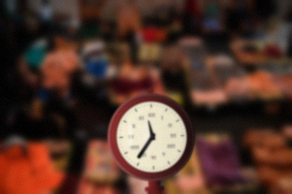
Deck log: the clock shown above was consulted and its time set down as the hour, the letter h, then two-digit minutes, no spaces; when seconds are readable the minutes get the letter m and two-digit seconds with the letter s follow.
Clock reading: 11h36
